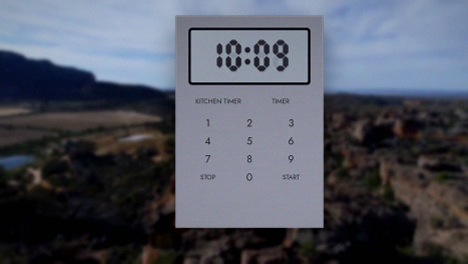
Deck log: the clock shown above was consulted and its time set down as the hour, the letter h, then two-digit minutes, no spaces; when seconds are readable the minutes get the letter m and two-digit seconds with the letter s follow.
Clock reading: 10h09
